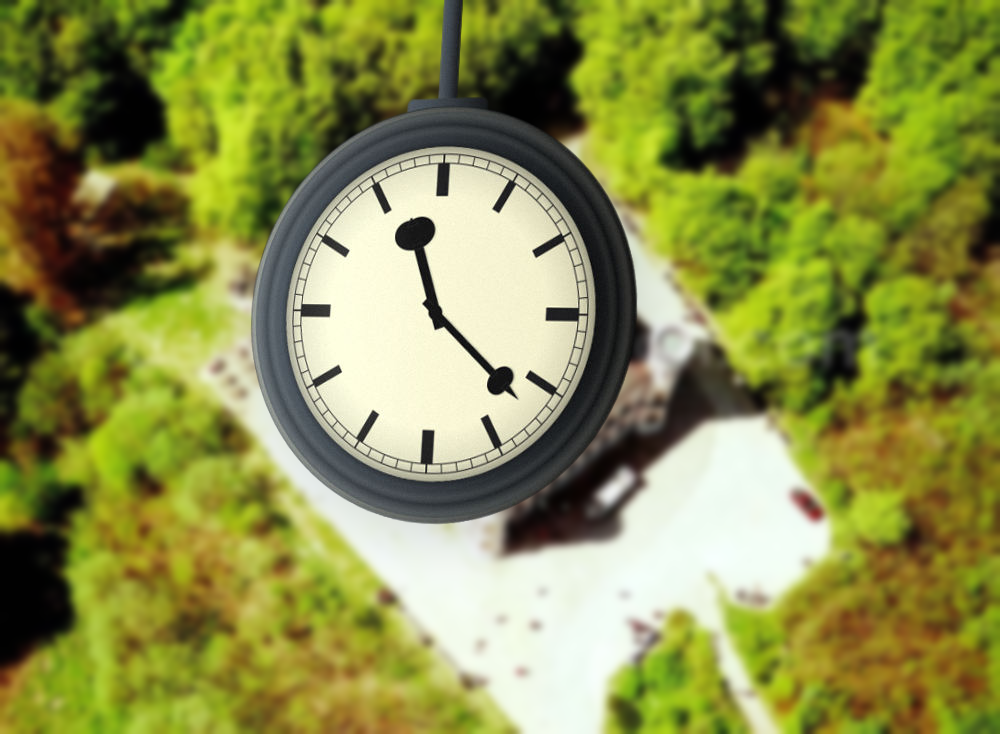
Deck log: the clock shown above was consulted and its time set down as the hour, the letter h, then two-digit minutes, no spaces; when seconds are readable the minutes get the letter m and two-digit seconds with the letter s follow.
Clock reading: 11h22
